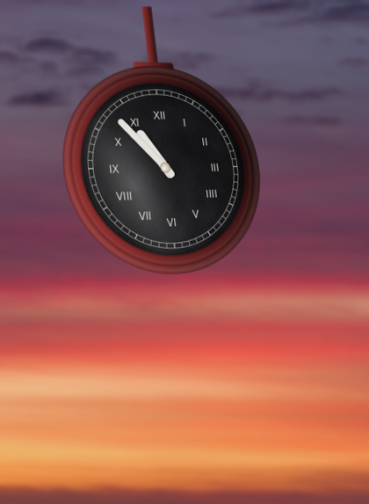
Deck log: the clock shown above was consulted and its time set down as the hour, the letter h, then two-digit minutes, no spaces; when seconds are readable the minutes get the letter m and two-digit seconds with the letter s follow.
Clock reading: 10h53
